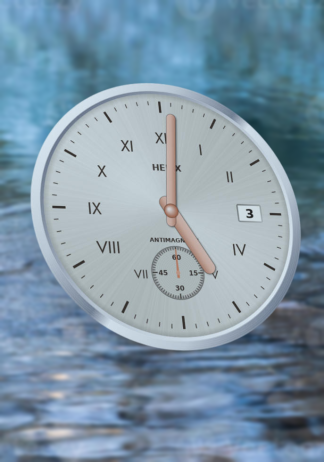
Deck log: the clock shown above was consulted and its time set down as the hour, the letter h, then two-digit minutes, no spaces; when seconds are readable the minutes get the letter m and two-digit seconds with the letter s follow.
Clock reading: 5h01
